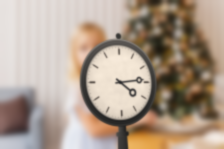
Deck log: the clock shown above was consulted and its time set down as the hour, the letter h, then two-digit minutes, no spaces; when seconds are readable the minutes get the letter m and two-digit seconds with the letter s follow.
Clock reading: 4h14
